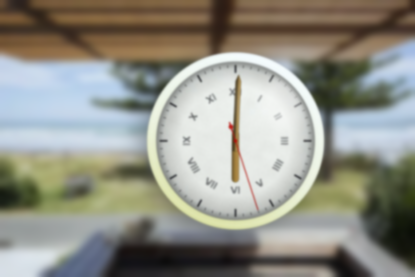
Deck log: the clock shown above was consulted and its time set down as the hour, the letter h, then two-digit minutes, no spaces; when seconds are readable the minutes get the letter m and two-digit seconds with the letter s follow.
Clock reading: 6h00m27s
